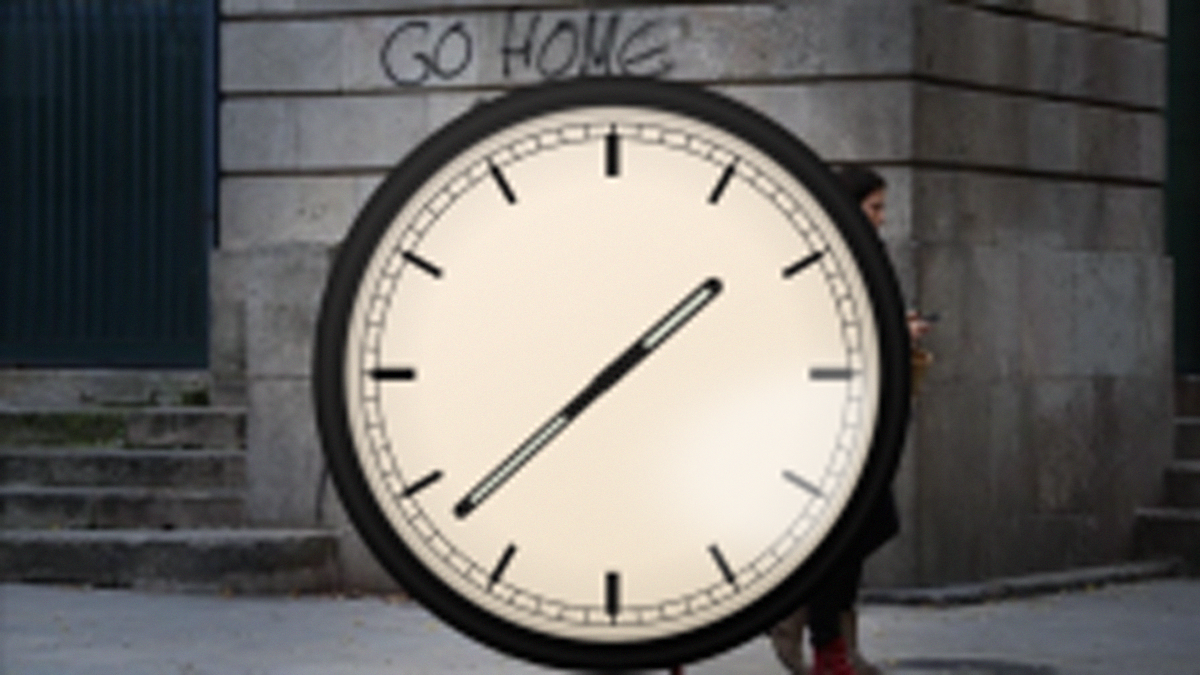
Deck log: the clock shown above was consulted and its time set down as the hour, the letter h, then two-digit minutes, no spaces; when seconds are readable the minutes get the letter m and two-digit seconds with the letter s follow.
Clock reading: 1h38
